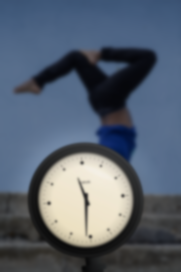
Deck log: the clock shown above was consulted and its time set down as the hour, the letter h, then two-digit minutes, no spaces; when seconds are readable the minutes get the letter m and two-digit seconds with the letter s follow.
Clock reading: 11h31
